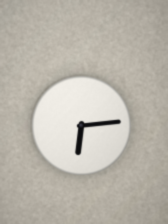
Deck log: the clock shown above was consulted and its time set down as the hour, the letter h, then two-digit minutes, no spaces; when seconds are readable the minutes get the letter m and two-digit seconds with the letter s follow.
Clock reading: 6h14
